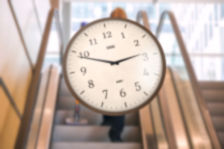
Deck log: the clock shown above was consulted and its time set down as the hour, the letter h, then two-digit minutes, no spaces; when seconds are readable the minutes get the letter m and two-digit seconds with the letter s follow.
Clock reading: 2h49
